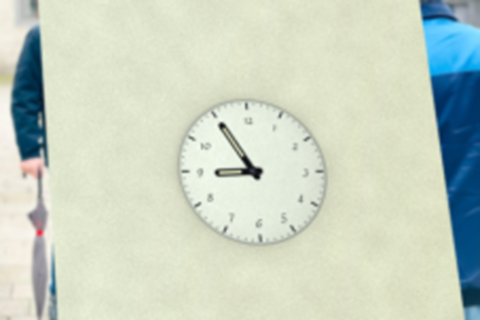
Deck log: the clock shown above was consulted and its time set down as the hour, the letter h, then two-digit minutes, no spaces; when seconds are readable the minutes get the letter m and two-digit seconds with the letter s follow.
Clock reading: 8h55
